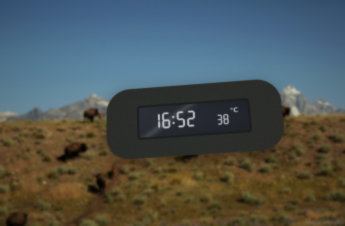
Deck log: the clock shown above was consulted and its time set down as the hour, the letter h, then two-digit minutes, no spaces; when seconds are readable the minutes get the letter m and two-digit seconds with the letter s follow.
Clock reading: 16h52
